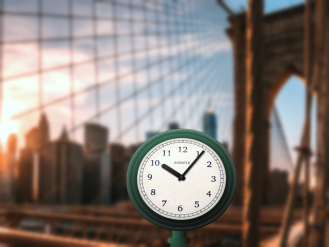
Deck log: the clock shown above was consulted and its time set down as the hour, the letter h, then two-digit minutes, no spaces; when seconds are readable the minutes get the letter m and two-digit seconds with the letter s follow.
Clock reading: 10h06
